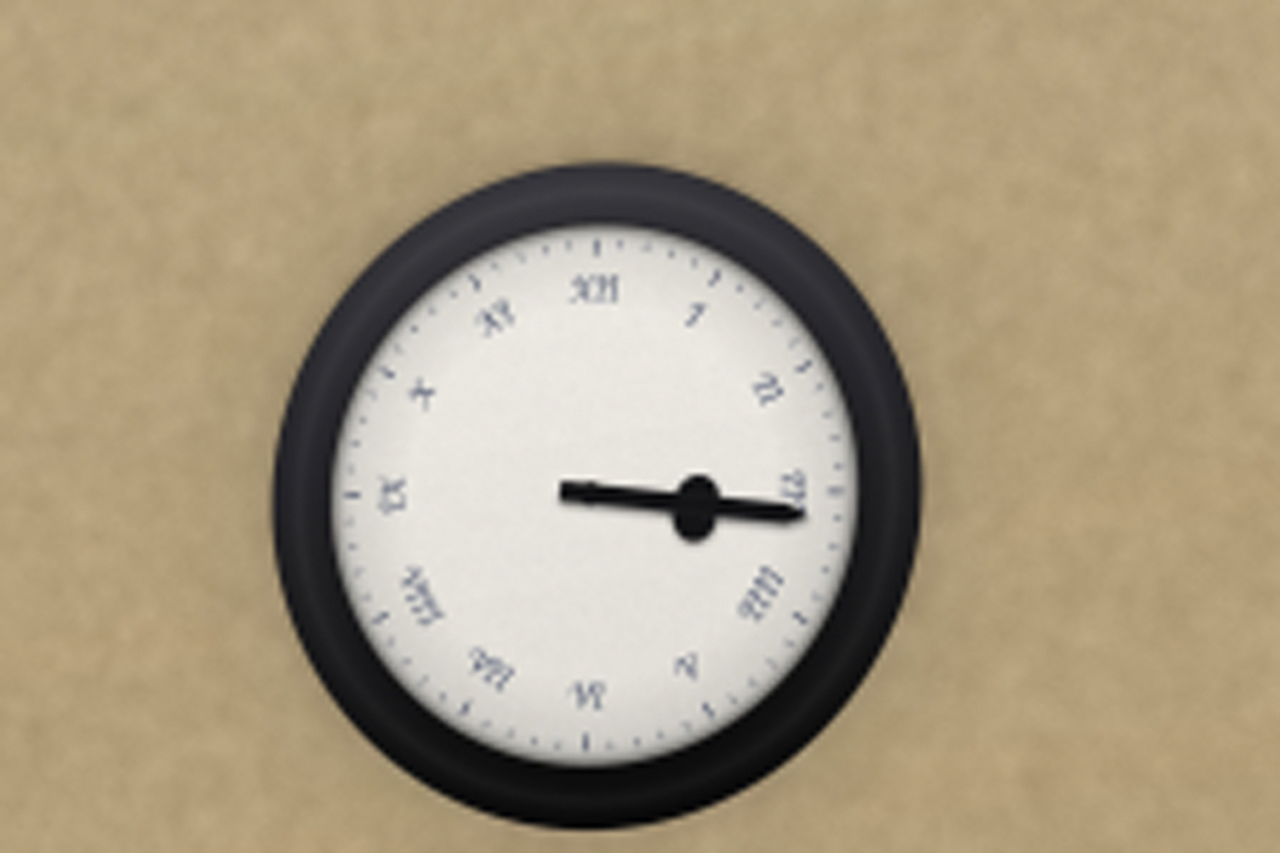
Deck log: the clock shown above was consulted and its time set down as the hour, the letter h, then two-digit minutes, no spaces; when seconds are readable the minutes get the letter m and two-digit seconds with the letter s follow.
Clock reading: 3h16
